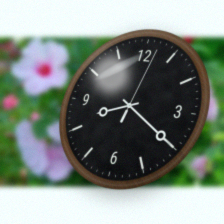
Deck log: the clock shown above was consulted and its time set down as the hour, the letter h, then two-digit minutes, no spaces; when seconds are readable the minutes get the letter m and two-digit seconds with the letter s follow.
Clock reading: 8h20m02s
